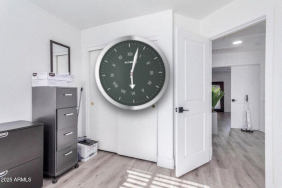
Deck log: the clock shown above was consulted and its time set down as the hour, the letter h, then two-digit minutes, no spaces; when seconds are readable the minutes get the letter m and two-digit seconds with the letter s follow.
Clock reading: 6h03
